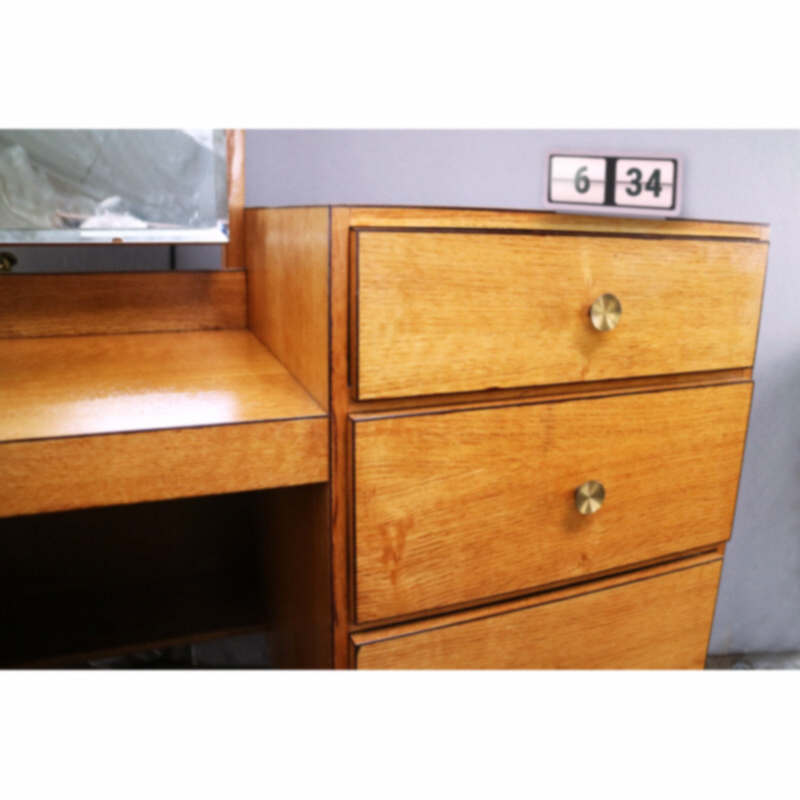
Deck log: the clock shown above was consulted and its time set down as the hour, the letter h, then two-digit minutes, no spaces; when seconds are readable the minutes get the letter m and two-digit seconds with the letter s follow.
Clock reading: 6h34
